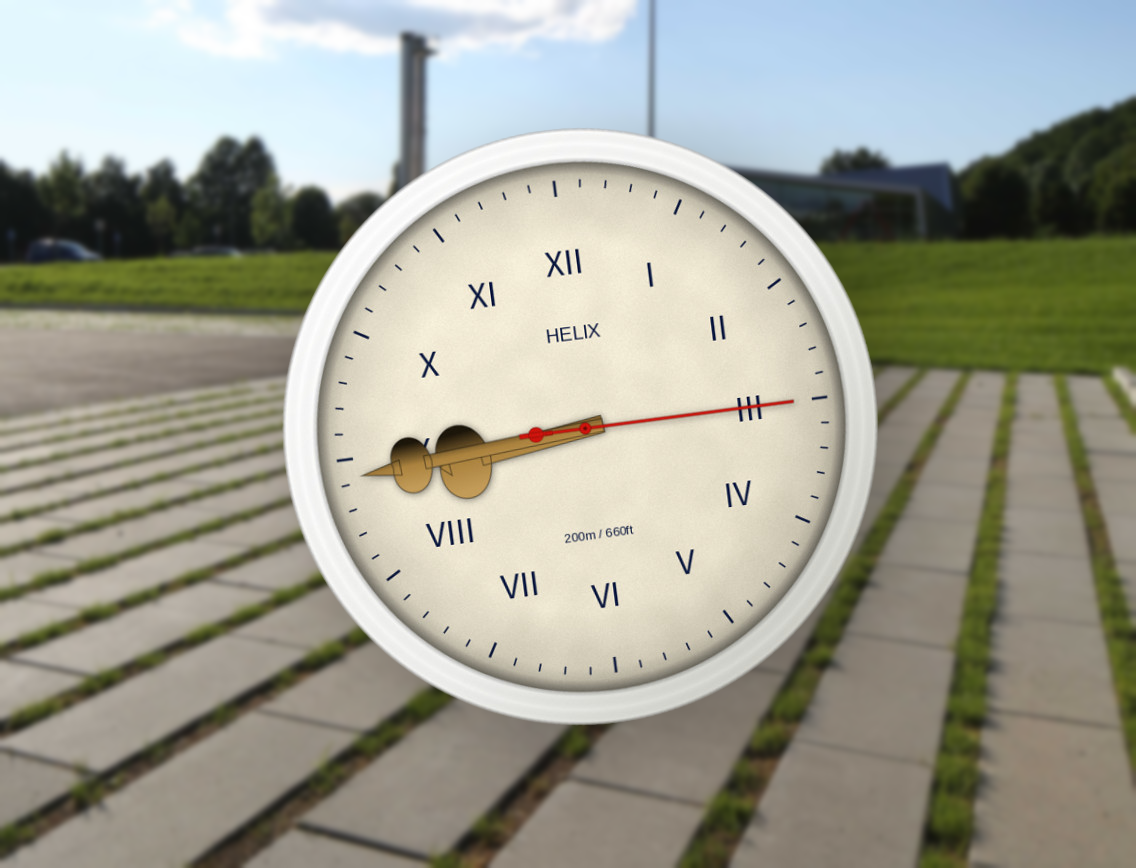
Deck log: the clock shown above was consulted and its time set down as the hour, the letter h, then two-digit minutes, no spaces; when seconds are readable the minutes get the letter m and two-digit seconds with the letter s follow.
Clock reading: 8h44m15s
